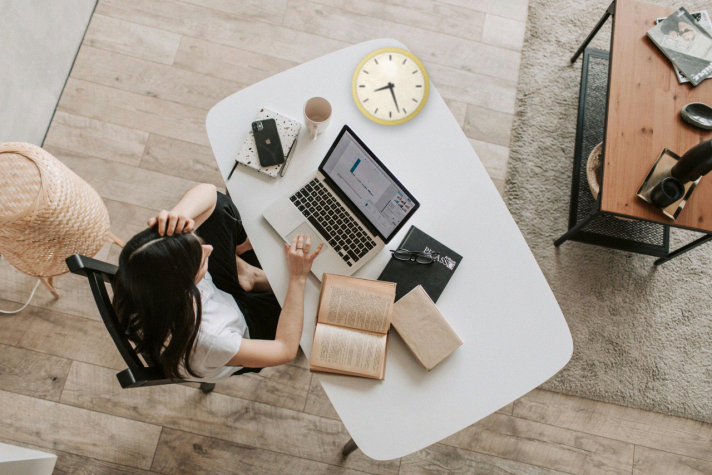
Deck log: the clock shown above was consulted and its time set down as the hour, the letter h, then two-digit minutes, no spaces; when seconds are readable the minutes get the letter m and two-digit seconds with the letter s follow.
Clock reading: 8h27
